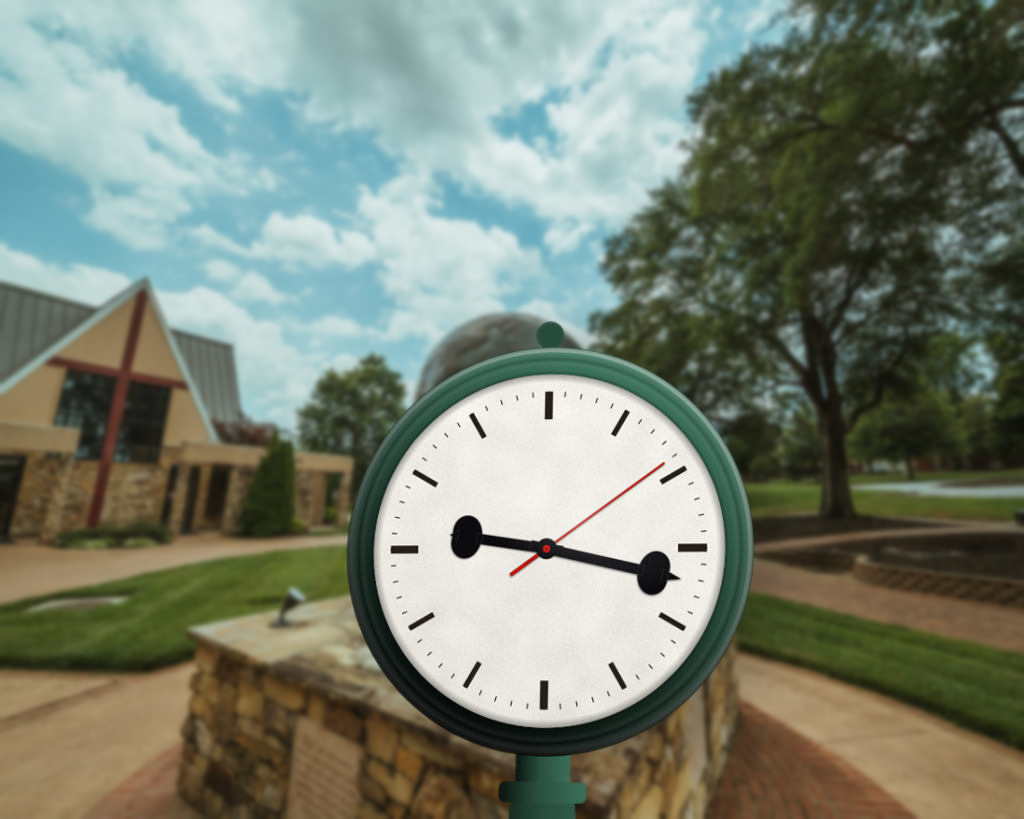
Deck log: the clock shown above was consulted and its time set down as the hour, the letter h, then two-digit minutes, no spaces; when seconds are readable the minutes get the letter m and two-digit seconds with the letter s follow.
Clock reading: 9h17m09s
